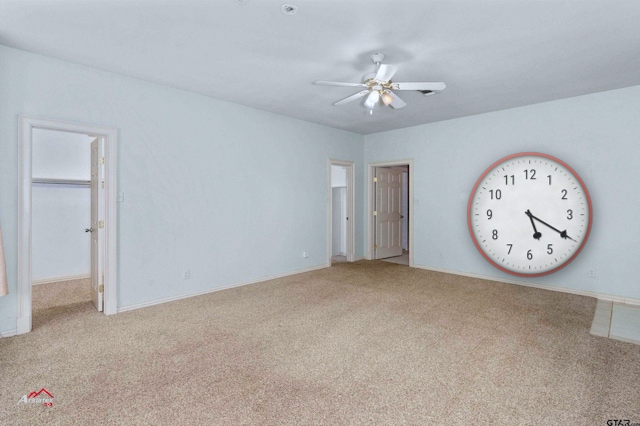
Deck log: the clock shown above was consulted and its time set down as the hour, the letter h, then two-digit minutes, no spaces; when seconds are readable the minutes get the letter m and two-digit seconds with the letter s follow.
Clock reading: 5h20
